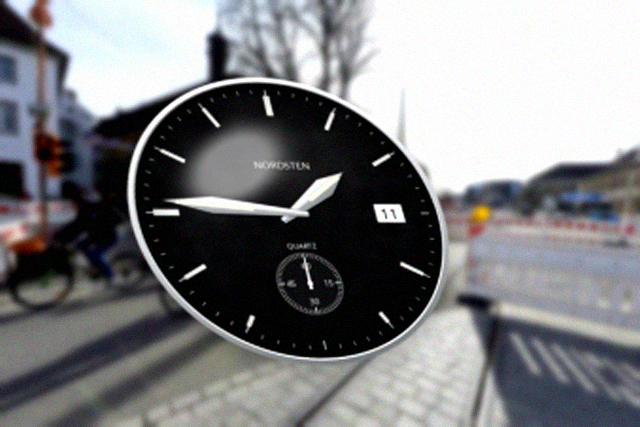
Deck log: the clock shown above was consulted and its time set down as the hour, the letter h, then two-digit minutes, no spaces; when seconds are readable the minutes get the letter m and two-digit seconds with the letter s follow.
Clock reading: 1h46
